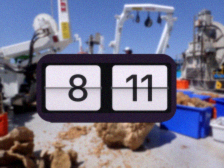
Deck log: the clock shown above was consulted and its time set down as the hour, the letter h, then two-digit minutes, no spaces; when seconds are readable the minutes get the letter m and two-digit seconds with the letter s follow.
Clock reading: 8h11
